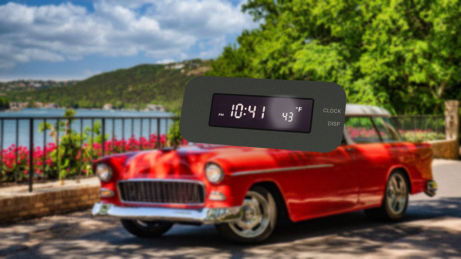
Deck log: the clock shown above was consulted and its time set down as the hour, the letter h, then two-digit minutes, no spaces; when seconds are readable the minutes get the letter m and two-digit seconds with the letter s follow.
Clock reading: 10h41
